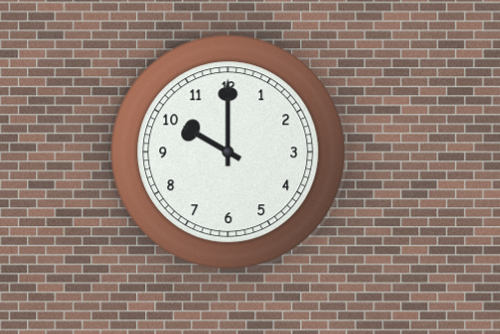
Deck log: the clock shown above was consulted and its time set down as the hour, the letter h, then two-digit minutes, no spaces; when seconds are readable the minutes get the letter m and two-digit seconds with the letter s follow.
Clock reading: 10h00
